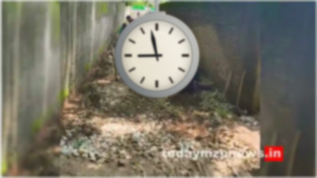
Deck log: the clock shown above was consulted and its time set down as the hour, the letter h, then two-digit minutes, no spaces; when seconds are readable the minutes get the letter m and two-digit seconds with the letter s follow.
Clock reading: 8h58
